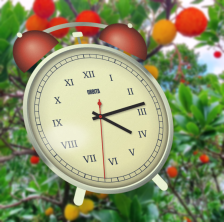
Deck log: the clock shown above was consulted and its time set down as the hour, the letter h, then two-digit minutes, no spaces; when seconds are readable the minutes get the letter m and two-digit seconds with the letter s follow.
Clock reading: 4h13m32s
